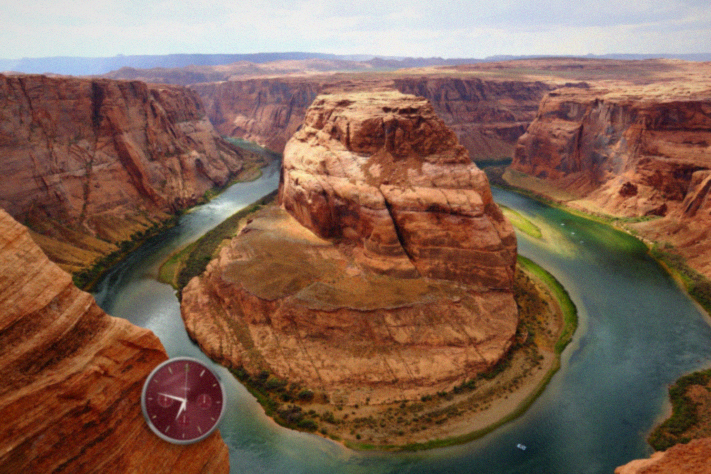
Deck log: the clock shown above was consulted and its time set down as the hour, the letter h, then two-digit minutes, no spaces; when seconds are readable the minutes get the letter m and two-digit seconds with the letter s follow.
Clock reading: 6h47
